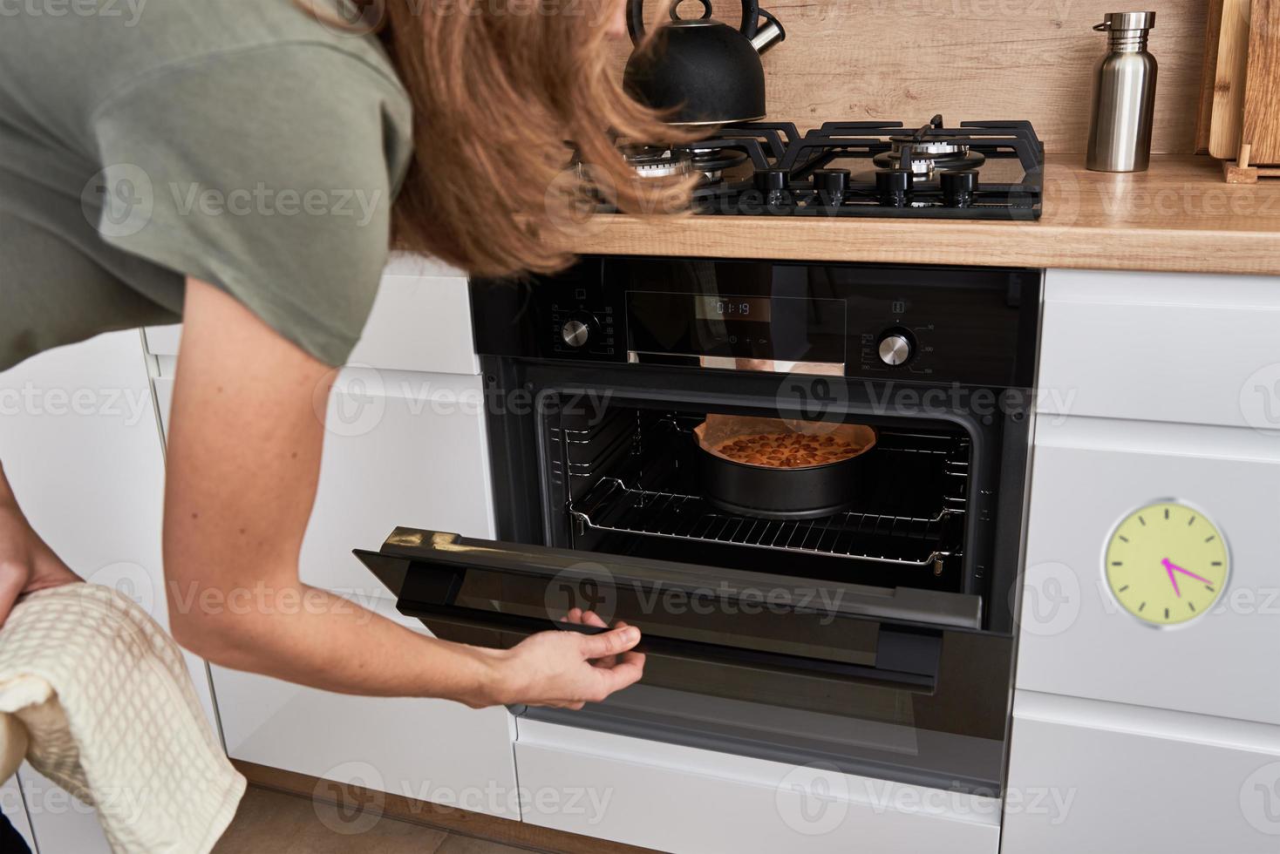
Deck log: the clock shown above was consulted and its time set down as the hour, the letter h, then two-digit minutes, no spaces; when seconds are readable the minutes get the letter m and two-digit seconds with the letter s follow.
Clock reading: 5h19
